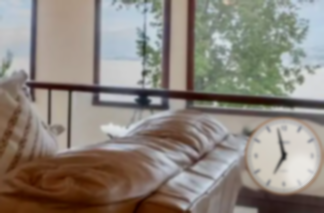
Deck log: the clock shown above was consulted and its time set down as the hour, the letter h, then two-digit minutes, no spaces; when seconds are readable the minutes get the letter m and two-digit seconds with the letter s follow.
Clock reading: 6h58
